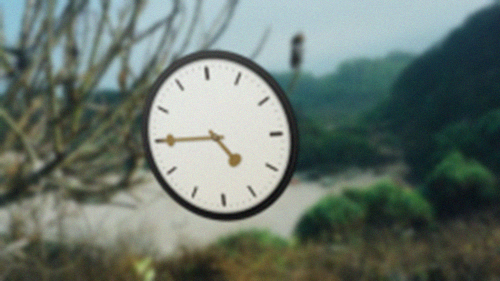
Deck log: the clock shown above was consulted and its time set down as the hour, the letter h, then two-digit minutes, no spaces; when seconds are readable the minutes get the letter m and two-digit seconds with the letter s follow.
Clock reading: 4h45
